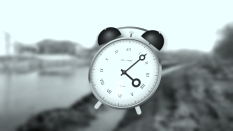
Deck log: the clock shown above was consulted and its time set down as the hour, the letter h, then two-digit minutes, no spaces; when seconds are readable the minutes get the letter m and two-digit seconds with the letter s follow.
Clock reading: 4h07
